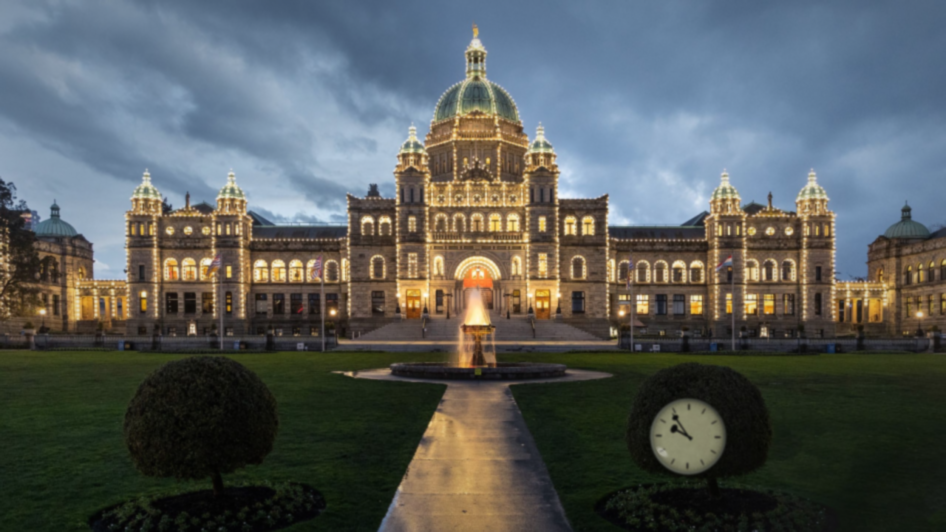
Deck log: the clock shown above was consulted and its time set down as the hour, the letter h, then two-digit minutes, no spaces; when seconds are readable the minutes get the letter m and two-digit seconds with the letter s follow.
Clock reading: 9h54
